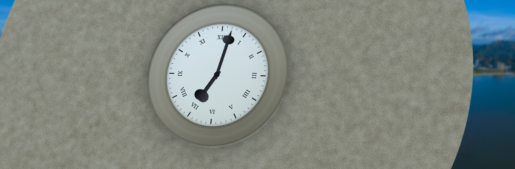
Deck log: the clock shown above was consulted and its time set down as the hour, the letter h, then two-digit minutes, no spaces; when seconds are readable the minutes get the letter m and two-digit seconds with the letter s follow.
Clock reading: 7h02
